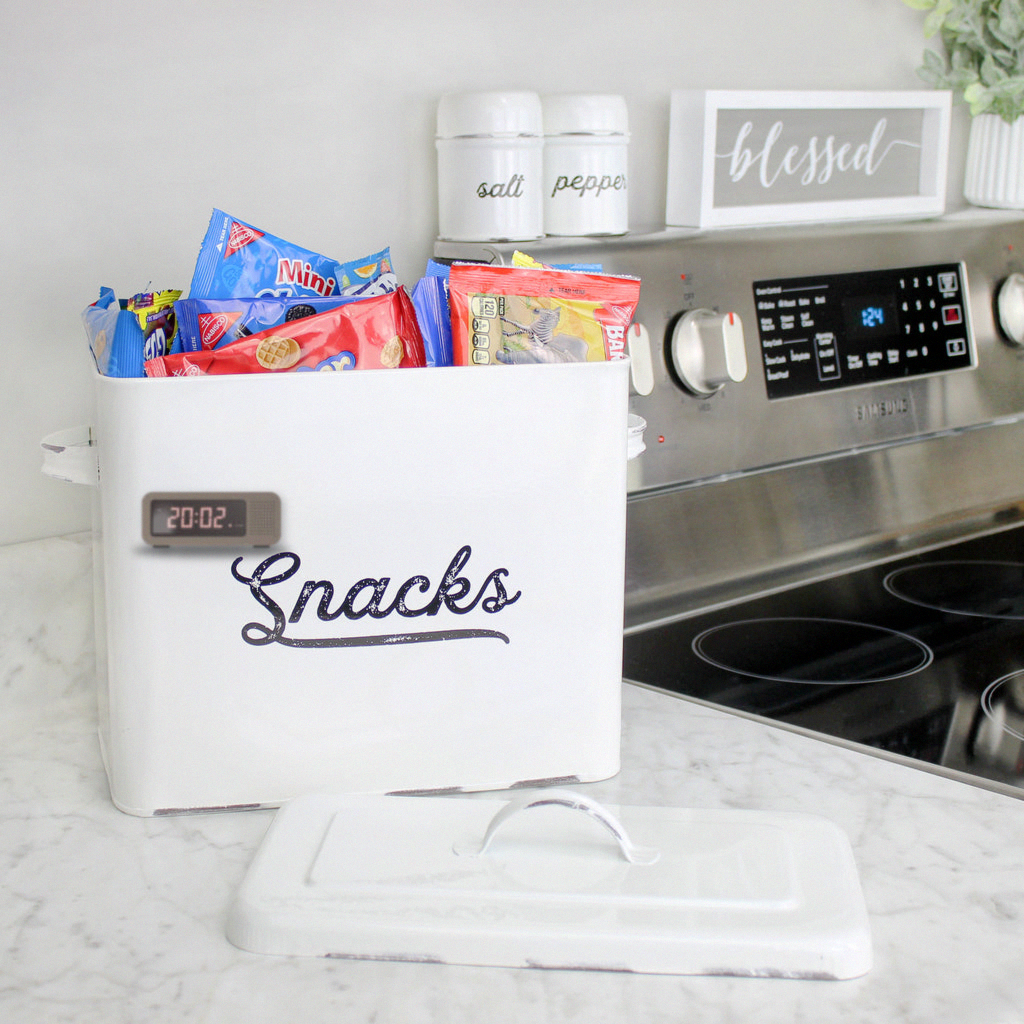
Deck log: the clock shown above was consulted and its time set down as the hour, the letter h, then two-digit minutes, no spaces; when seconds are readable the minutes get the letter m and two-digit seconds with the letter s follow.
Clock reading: 20h02
